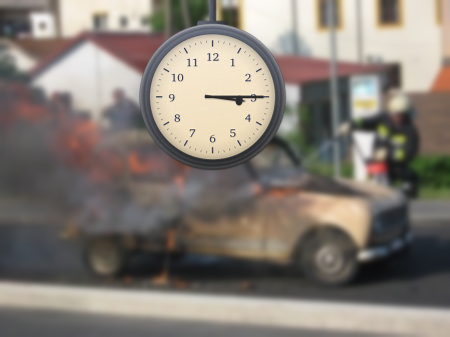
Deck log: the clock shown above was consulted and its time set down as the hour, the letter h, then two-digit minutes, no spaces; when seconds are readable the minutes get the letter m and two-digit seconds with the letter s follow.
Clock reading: 3h15
